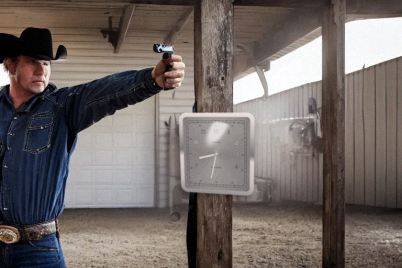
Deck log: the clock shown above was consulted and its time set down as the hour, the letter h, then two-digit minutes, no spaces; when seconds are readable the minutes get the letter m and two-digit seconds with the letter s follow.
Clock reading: 8h32
